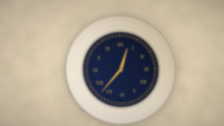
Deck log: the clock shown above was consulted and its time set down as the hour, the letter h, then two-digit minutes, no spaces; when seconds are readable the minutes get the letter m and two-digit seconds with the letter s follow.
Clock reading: 12h37
